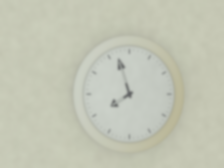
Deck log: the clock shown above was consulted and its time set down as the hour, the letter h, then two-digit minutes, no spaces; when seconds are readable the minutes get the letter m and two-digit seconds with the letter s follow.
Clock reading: 7h57
